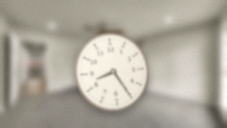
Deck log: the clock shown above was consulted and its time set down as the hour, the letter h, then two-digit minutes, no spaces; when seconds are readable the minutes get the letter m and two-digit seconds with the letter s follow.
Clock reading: 8h25
